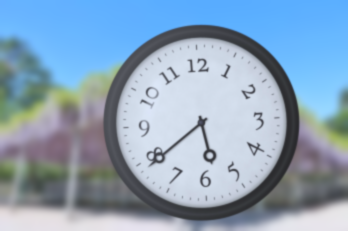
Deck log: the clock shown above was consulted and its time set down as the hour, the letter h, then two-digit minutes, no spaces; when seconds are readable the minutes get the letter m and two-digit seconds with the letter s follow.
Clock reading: 5h39
